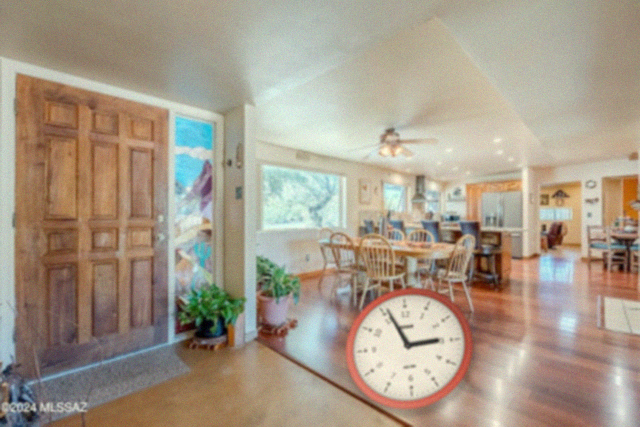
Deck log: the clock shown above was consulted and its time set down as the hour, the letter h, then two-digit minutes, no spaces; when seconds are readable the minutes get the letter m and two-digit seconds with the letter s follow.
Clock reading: 2h56
